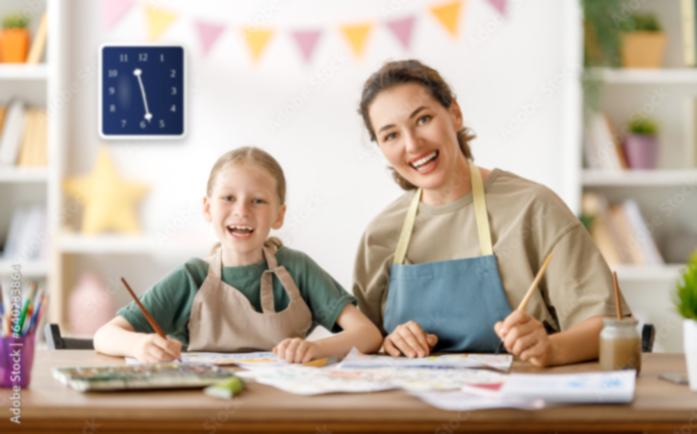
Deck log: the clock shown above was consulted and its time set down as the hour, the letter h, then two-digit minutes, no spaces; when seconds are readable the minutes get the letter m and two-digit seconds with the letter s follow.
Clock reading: 11h28
